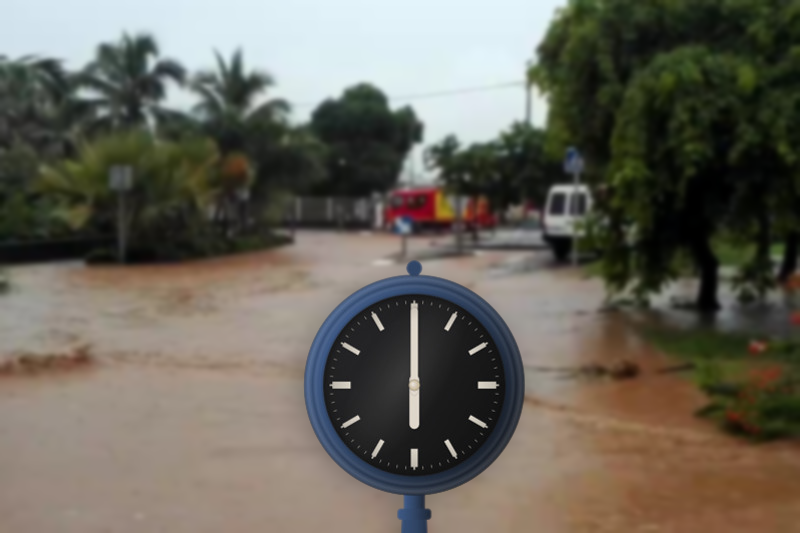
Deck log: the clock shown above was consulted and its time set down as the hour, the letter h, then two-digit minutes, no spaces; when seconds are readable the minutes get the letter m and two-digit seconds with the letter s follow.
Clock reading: 6h00
